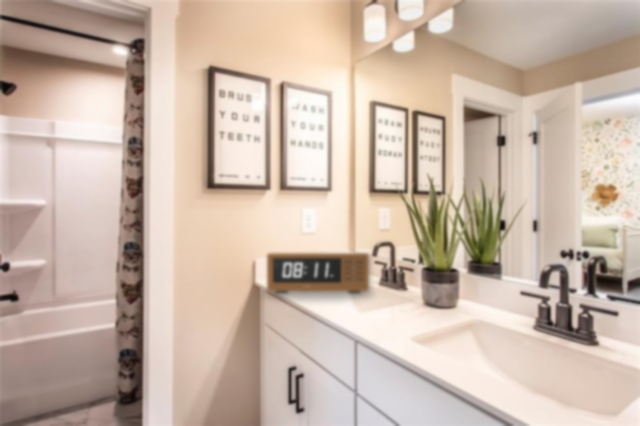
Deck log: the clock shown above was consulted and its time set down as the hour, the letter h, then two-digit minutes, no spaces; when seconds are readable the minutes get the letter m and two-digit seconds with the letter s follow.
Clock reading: 8h11
